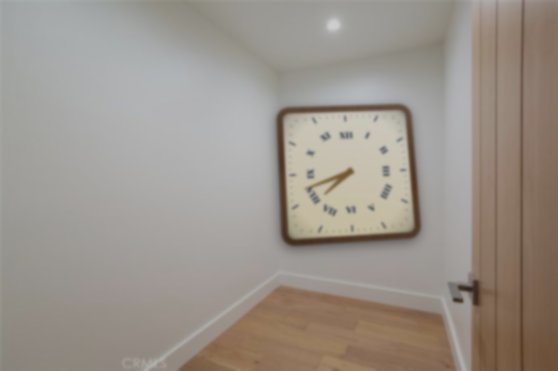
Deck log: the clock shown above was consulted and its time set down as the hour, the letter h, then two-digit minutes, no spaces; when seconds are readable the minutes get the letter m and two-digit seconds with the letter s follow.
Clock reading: 7h42
